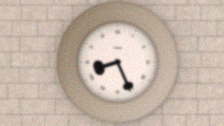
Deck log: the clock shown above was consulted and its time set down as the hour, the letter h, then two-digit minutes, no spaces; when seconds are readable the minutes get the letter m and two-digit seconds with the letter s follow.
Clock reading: 8h26
